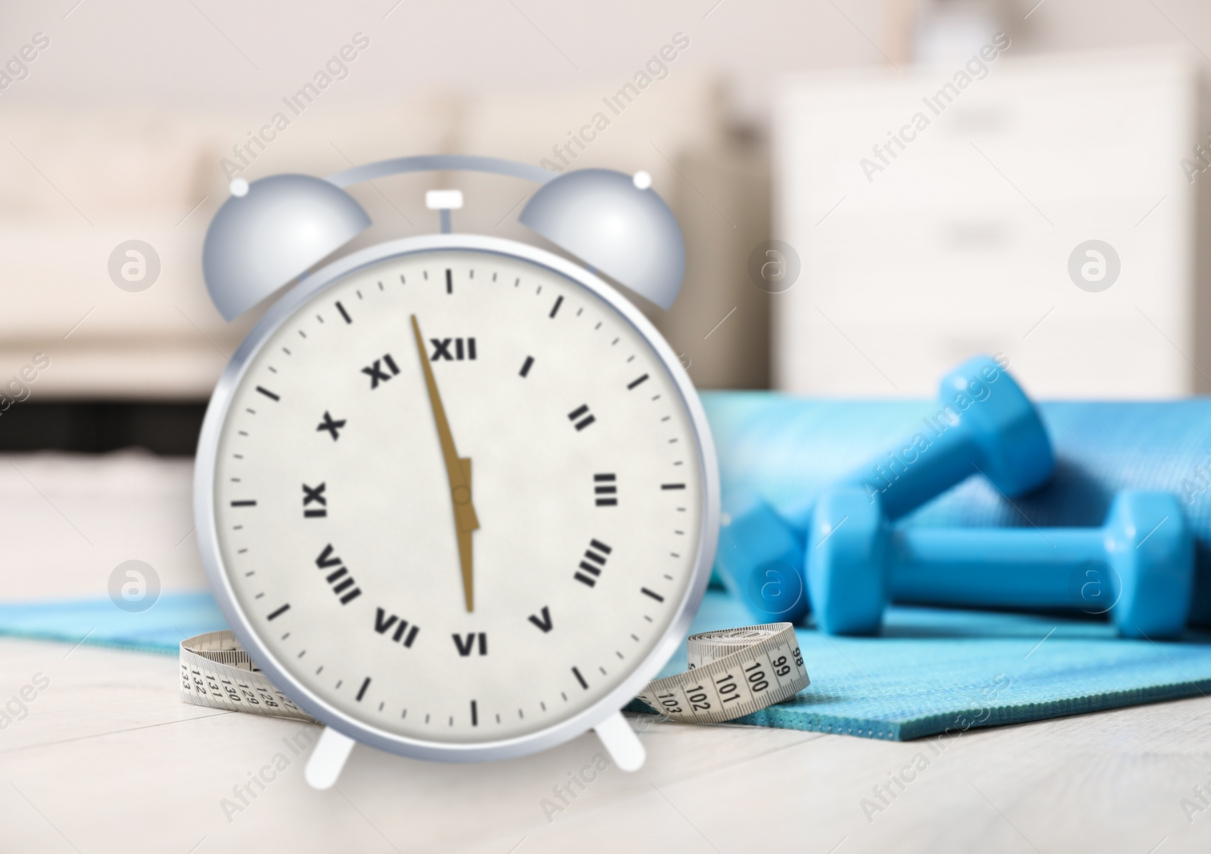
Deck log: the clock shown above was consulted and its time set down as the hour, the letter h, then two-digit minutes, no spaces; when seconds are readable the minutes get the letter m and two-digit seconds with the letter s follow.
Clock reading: 5h58
